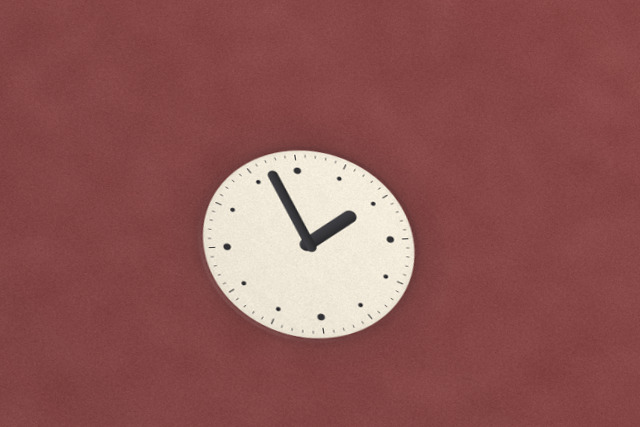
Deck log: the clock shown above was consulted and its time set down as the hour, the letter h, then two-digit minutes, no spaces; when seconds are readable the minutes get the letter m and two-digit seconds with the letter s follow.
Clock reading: 1h57
